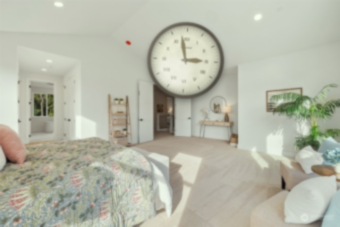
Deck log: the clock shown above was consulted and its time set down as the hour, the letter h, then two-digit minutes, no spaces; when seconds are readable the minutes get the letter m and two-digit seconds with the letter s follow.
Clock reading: 2h58
